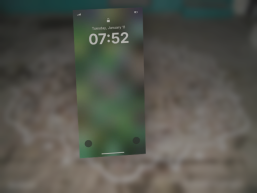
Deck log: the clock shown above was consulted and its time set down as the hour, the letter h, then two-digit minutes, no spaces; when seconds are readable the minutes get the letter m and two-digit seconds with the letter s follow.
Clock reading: 7h52
